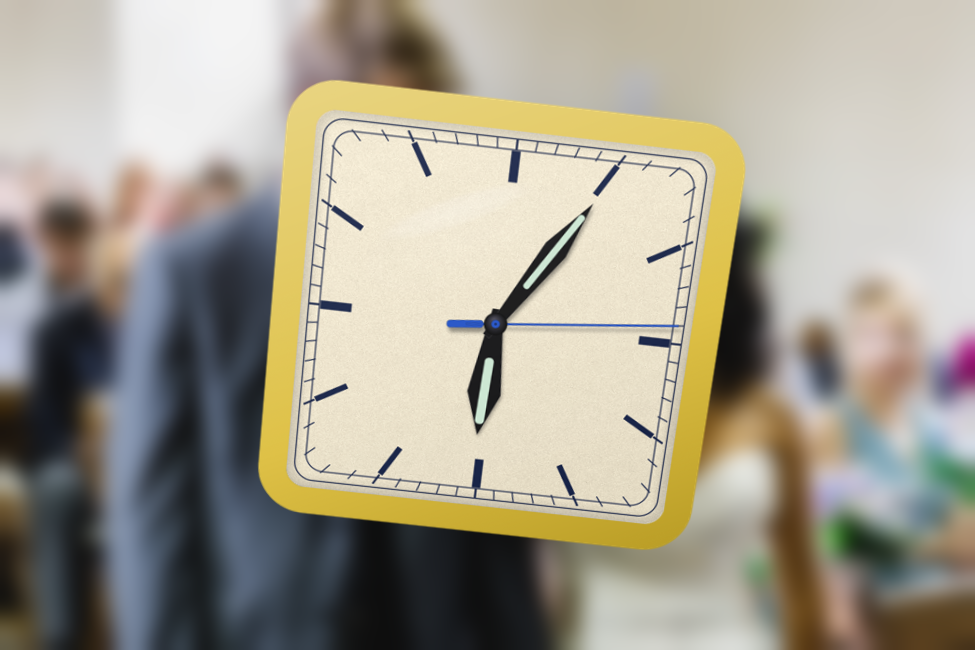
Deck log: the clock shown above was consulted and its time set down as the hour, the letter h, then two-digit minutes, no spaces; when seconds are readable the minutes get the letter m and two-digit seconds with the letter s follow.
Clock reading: 6h05m14s
